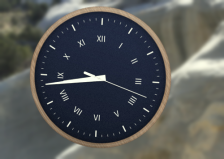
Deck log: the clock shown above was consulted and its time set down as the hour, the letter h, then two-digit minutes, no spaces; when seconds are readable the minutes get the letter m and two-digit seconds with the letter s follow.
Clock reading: 8h43m18s
